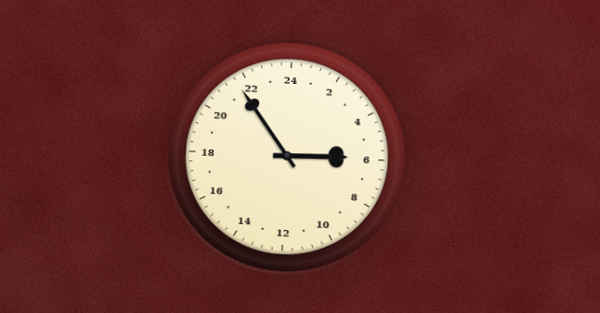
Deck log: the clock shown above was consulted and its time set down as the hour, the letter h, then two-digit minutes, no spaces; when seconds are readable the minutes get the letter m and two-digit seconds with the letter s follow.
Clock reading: 5h54
